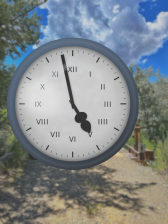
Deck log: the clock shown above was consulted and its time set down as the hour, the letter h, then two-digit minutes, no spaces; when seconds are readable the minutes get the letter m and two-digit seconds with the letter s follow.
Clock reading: 4h58
